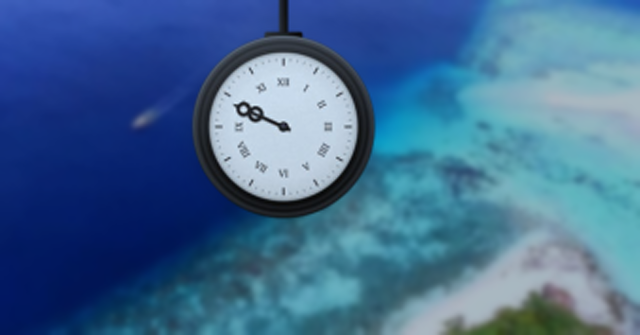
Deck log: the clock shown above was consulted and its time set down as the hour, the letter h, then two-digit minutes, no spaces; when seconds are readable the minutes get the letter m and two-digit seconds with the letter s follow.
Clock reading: 9h49
